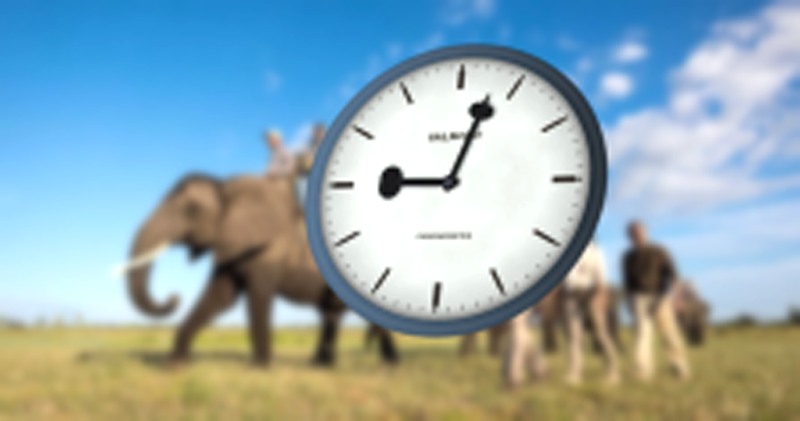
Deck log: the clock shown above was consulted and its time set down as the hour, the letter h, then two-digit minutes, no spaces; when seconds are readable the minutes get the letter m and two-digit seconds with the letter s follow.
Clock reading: 9h03
